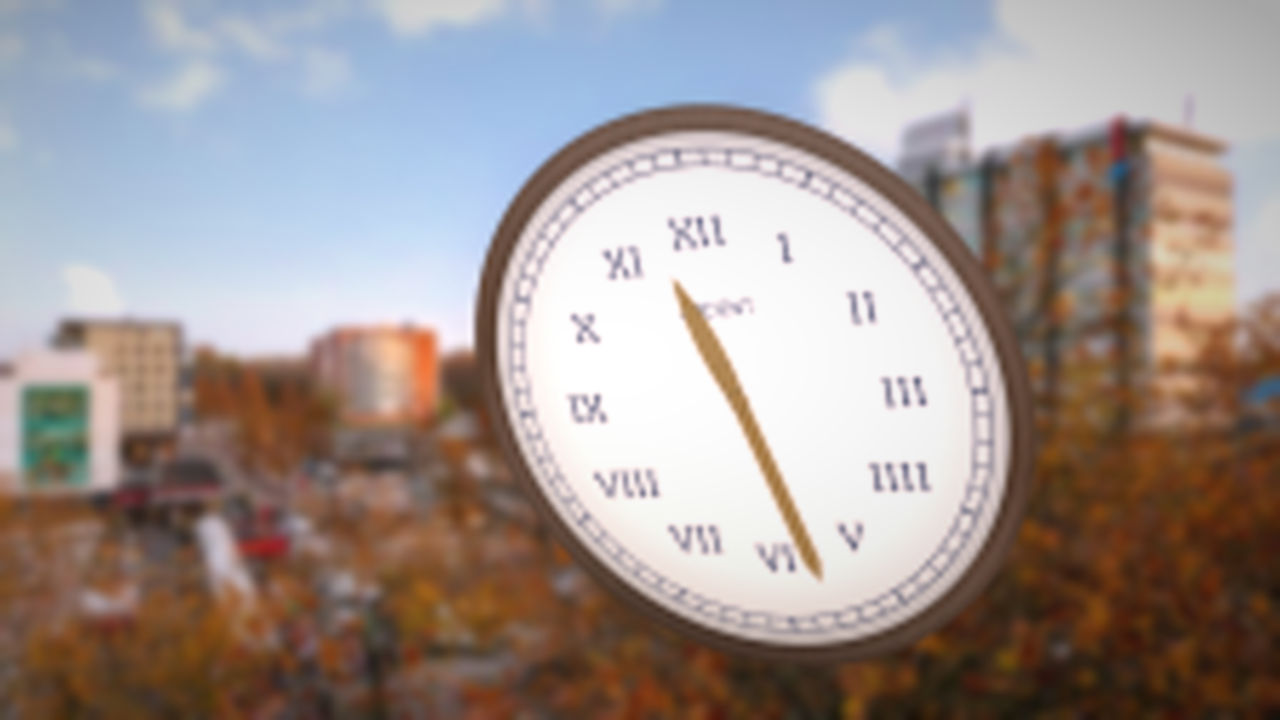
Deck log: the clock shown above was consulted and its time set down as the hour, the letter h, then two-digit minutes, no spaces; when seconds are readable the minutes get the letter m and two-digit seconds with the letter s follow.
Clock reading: 11h28
